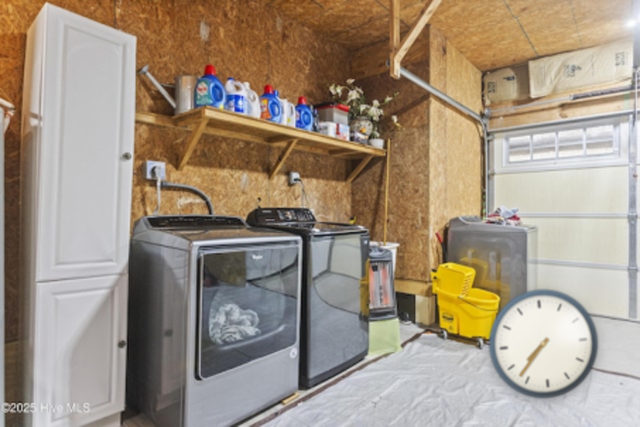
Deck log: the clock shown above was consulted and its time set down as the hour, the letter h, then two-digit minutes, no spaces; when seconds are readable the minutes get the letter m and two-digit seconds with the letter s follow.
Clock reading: 7h37
